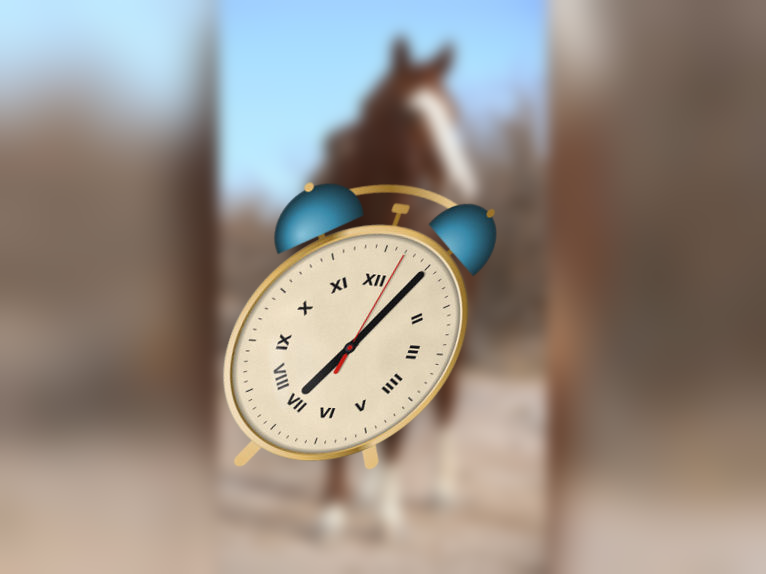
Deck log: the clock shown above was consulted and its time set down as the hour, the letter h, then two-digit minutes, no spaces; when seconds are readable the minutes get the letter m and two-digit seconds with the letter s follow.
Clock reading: 7h05m02s
